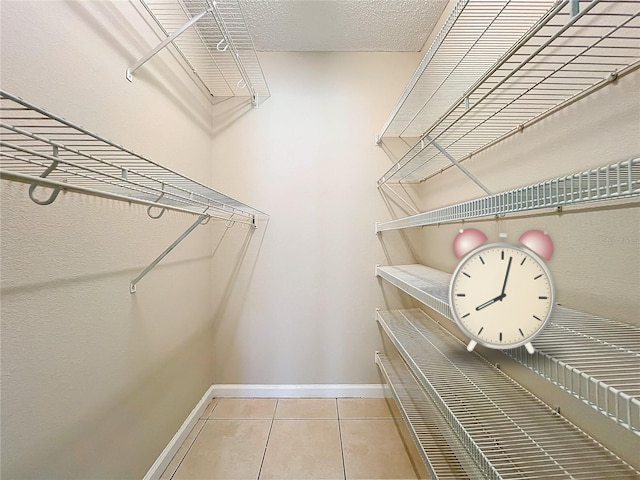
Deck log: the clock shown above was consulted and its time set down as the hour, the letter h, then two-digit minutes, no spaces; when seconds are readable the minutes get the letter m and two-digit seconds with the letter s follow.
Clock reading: 8h02
